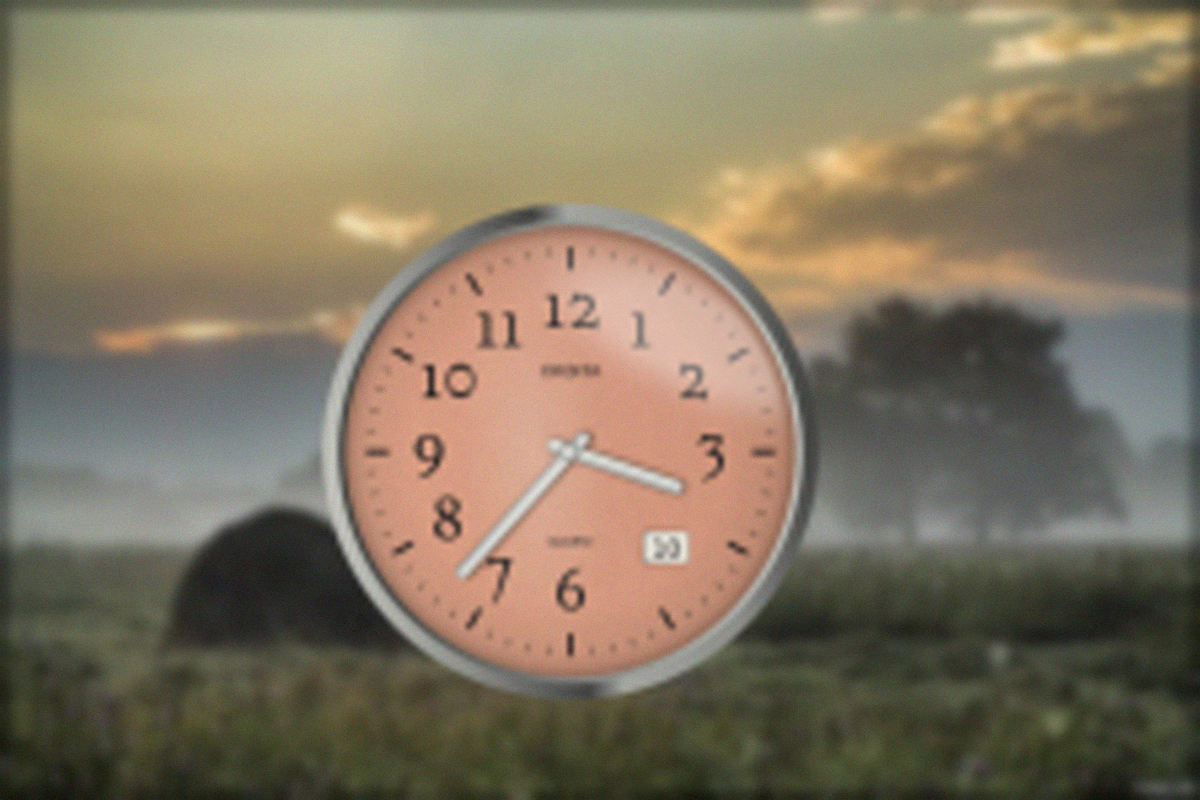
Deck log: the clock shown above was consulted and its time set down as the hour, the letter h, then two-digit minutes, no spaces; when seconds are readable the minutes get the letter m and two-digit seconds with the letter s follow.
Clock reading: 3h37
